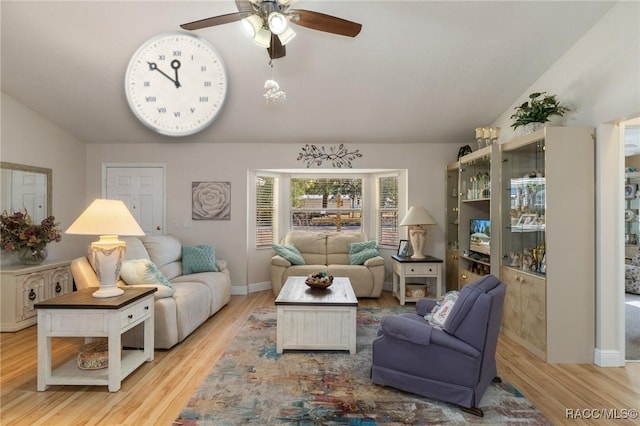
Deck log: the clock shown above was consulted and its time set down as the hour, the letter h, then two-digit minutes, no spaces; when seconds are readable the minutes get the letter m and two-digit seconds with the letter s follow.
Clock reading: 11h51
